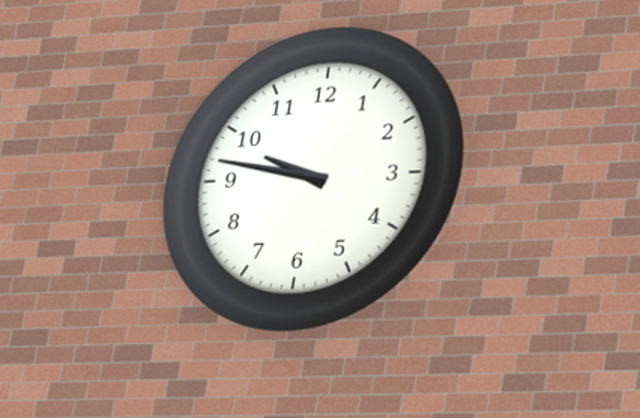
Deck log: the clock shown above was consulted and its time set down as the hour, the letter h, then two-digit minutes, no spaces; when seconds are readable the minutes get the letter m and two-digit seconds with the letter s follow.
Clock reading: 9h47
